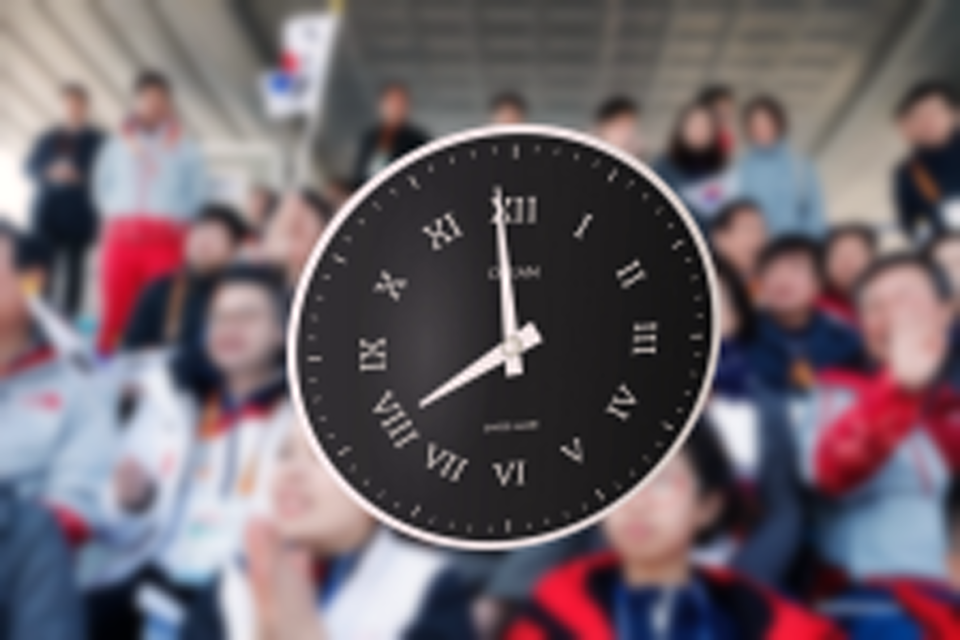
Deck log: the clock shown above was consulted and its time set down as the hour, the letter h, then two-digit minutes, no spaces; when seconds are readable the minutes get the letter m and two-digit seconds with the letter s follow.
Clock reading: 7h59
